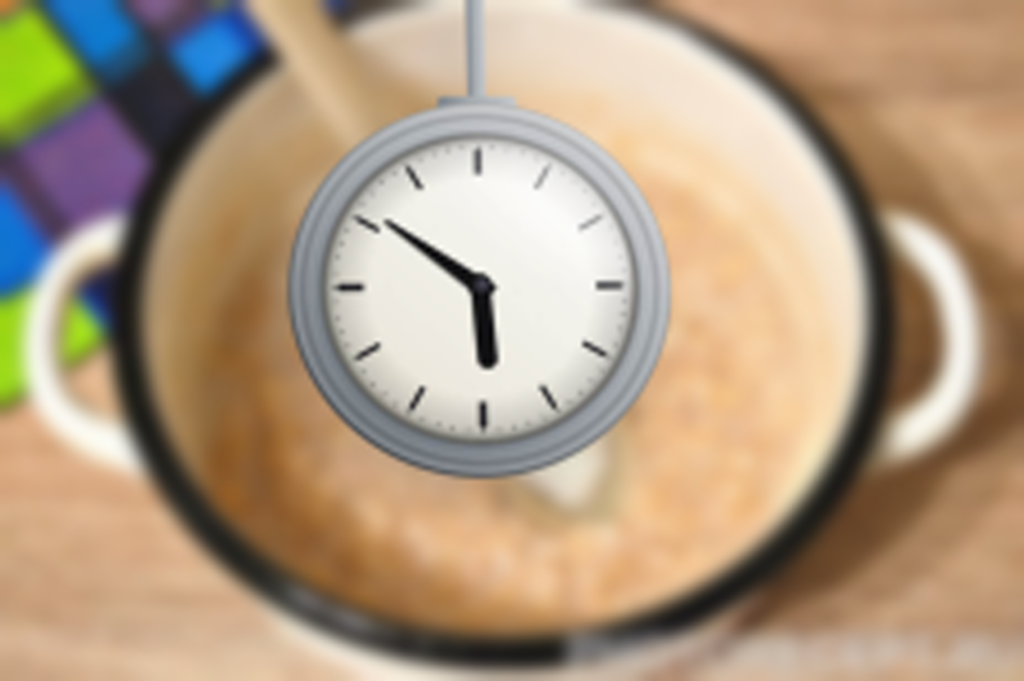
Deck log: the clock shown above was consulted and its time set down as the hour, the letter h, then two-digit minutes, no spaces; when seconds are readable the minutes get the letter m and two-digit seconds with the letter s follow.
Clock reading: 5h51
